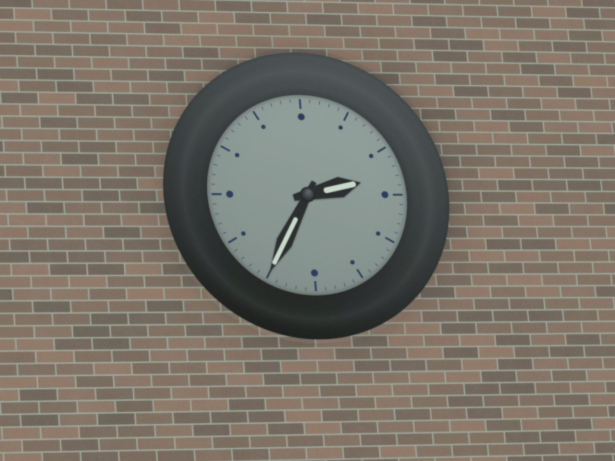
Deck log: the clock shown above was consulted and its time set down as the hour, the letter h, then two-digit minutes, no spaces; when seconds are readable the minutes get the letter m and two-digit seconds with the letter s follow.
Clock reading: 2h35
